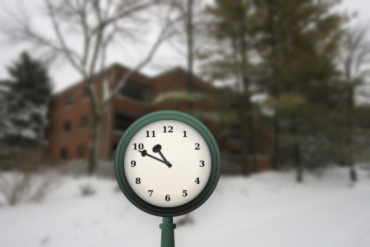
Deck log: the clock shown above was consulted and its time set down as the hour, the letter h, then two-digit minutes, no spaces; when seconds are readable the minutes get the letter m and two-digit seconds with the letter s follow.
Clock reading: 10h49
